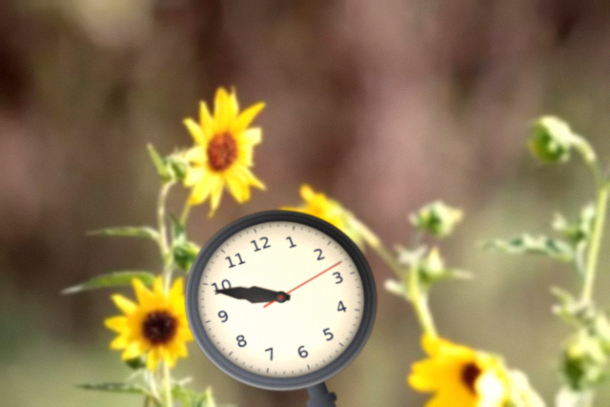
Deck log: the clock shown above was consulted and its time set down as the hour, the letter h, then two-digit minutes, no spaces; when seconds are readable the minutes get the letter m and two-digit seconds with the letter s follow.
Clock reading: 9h49m13s
